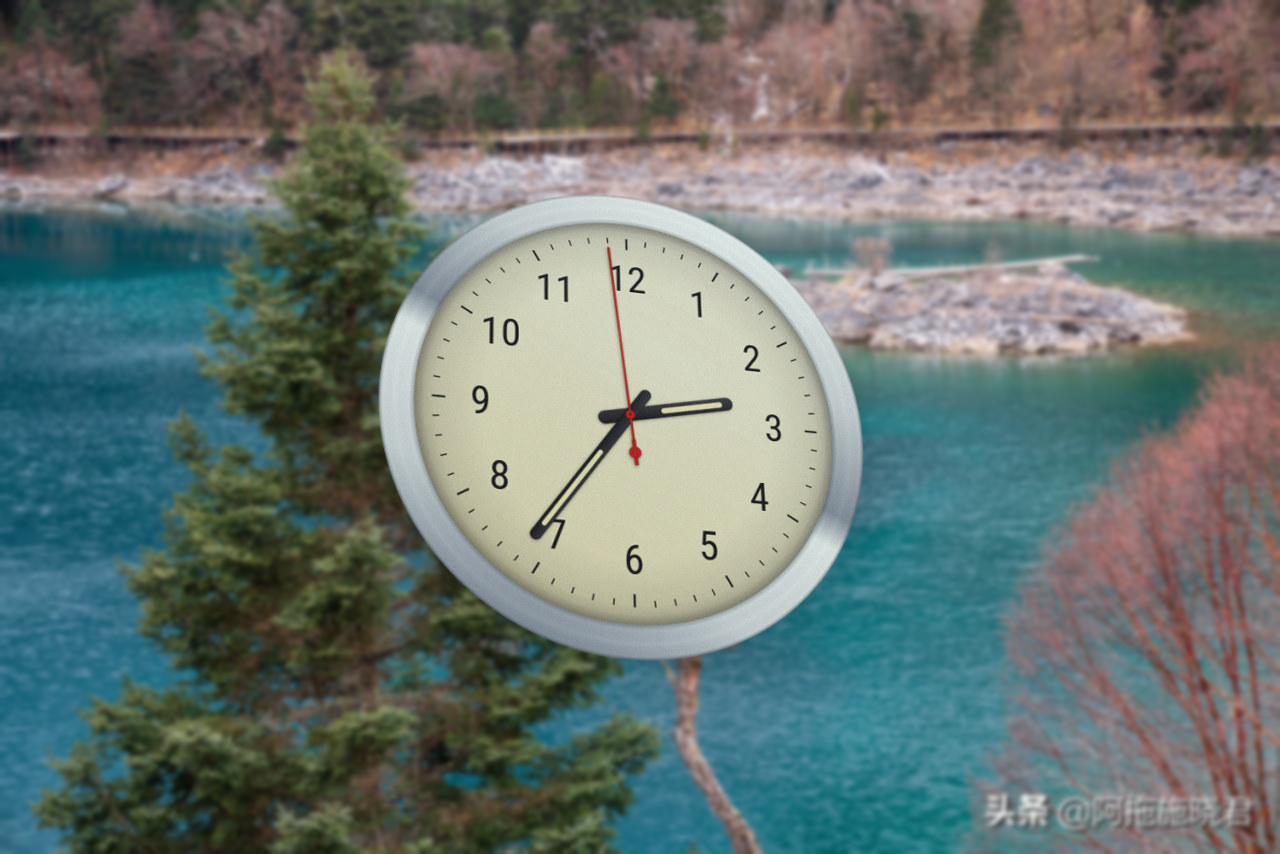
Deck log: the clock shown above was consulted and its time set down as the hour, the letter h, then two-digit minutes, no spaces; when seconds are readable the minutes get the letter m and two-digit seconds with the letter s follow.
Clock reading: 2h35m59s
